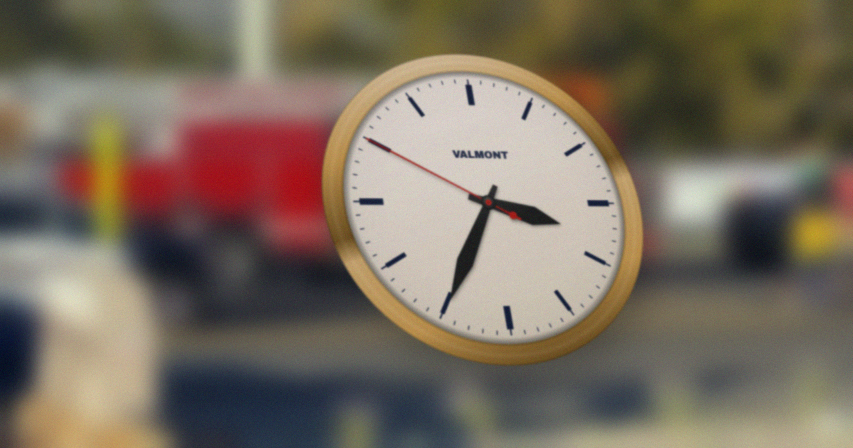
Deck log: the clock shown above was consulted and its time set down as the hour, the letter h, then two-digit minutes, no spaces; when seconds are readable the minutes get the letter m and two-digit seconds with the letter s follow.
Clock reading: 3h34m50s
